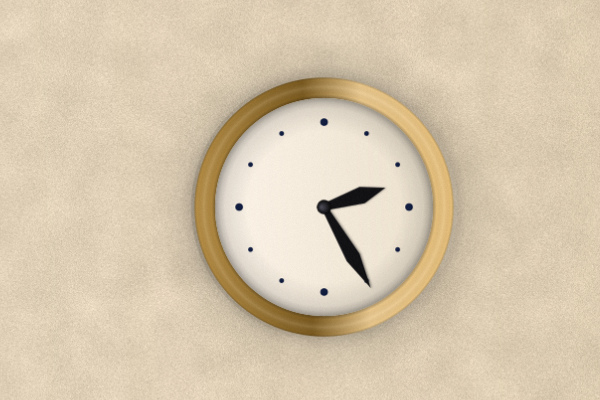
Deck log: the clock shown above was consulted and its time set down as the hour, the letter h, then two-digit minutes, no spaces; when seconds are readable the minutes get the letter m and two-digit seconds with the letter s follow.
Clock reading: 2h25
